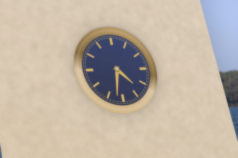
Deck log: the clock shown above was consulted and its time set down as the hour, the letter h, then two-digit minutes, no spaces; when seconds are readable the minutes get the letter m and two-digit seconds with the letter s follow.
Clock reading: 4h32
